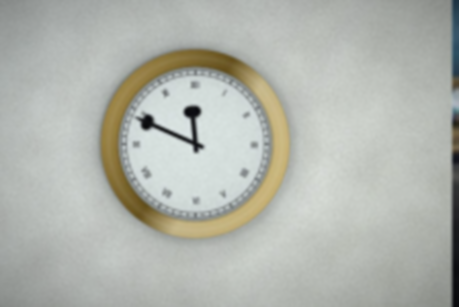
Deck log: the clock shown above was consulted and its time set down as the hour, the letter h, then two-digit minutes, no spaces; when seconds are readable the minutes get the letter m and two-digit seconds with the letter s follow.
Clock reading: 11h49
